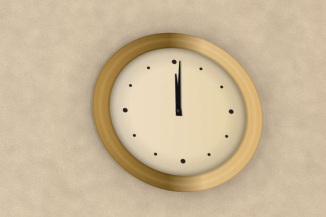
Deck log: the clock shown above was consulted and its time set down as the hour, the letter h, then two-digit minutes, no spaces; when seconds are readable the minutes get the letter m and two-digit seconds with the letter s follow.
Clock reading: 12h01
